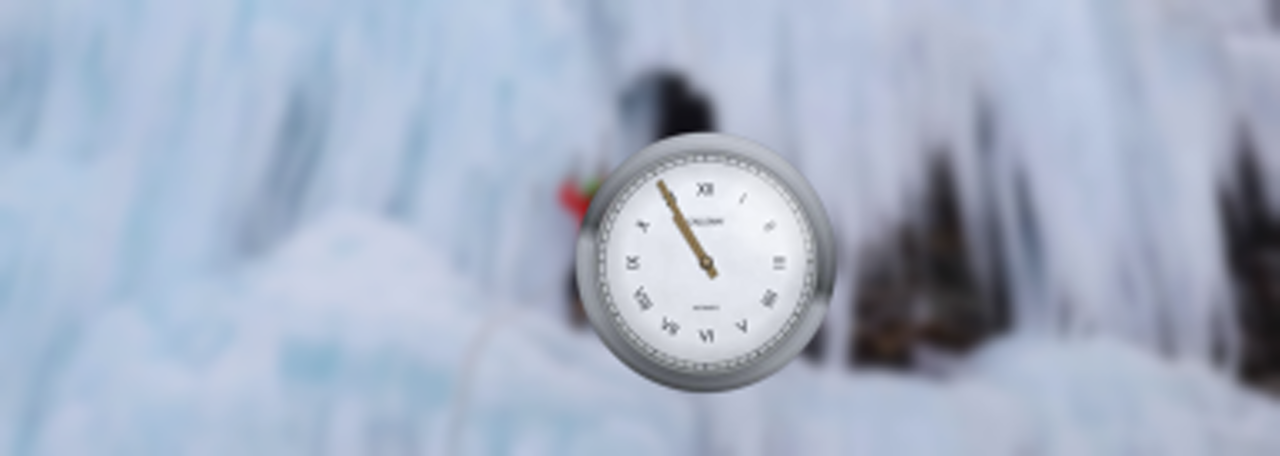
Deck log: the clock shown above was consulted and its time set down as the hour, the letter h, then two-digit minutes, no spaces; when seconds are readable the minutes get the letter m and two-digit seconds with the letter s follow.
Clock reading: 10h55
